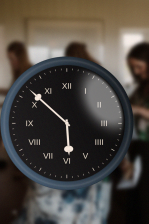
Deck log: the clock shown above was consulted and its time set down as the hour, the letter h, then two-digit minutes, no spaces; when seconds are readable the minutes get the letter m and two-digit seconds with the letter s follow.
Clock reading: 5h52
